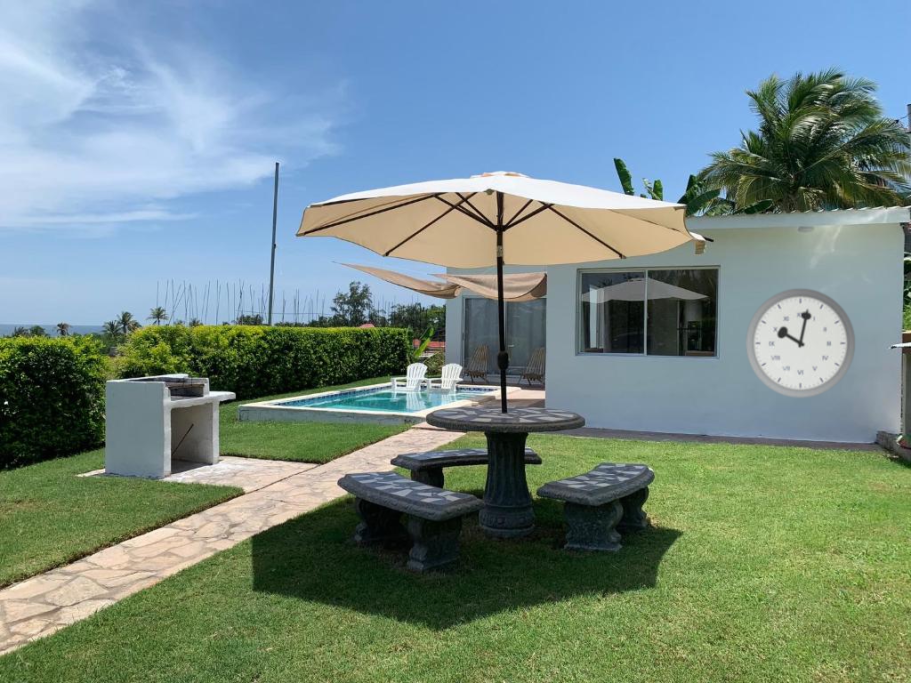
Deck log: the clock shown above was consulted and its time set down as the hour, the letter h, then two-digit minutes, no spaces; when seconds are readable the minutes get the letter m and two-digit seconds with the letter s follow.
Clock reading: 10h02
